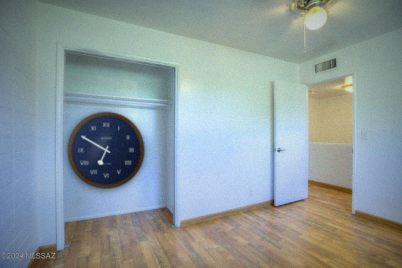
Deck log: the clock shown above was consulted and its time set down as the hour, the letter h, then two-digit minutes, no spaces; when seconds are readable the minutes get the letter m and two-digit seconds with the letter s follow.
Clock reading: 6h50
